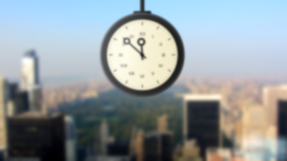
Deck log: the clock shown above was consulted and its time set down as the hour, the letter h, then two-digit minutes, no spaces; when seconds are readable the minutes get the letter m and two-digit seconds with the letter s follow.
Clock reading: 11h52
